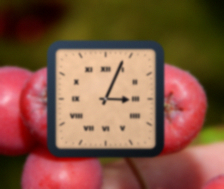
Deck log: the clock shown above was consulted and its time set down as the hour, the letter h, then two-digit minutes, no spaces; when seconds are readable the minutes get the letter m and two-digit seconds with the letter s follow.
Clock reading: 3h04
